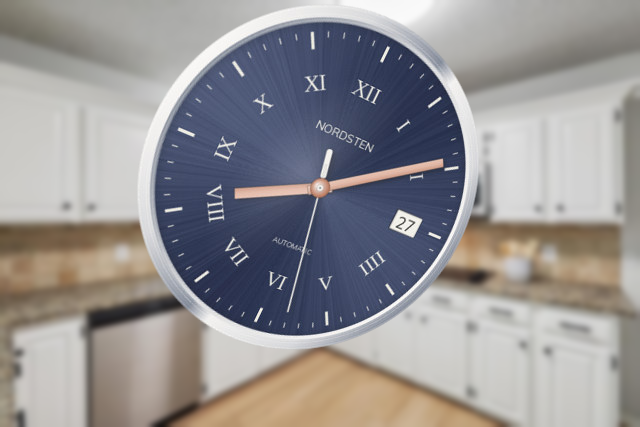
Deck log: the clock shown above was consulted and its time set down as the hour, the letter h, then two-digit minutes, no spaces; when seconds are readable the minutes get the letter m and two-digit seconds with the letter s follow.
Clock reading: 8h09m28s
